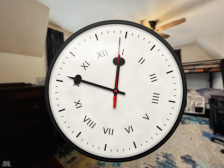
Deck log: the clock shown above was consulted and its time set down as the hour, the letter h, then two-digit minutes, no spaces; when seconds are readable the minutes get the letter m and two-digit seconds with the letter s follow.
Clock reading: 12h51m04s
